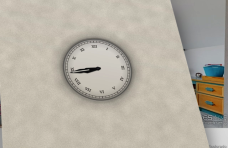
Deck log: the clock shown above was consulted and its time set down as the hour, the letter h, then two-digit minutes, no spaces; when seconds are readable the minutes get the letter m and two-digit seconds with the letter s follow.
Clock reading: 8h44
